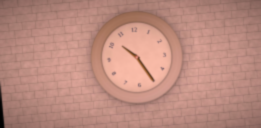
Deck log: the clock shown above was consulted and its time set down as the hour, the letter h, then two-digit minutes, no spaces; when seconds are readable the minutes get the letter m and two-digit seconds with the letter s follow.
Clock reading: 10h25
